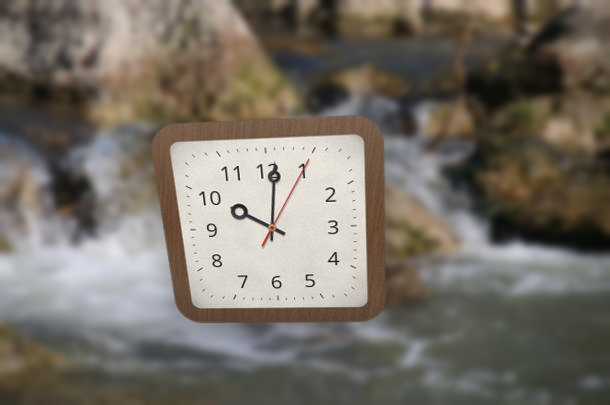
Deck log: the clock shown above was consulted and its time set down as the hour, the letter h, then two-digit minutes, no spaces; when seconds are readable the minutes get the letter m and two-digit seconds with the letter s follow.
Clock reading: 10h01m05s
